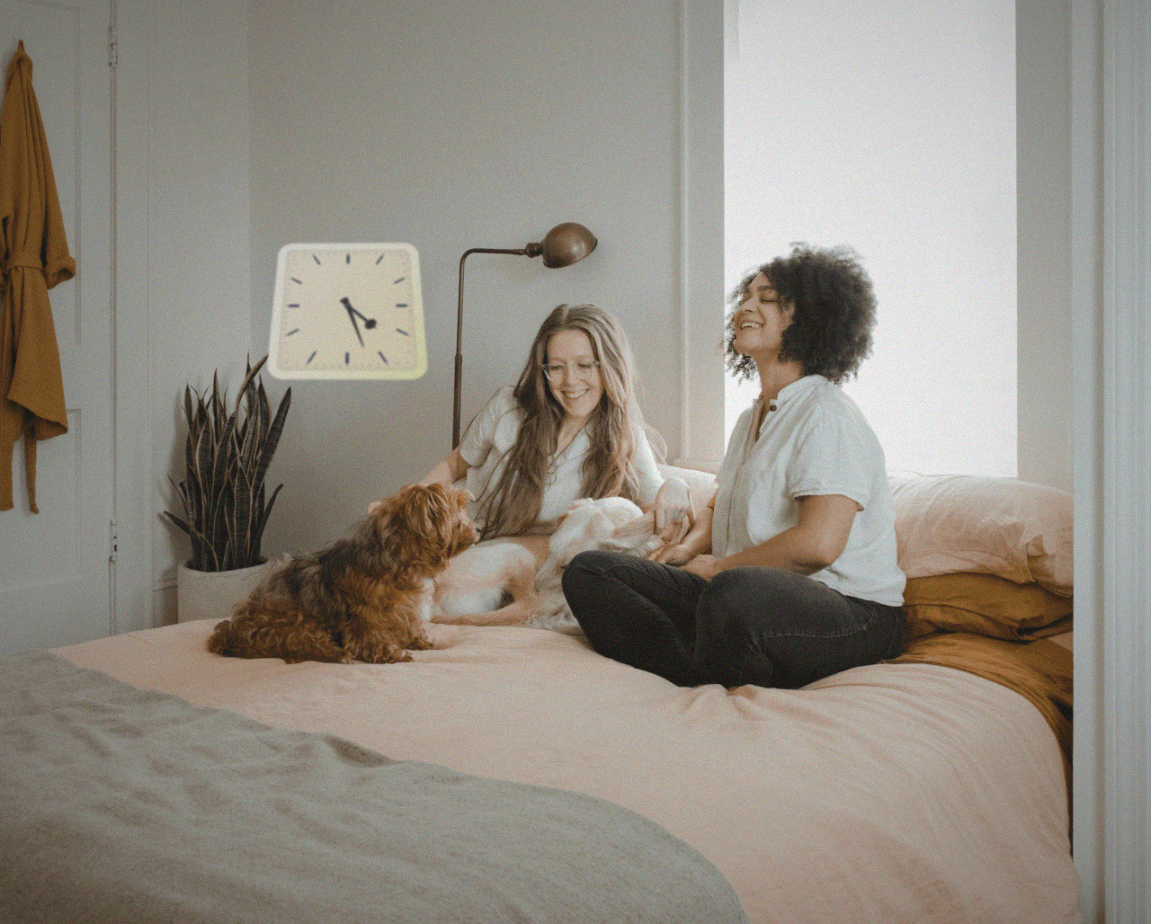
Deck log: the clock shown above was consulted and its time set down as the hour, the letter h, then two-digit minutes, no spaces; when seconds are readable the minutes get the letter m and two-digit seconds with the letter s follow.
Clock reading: 4h27
